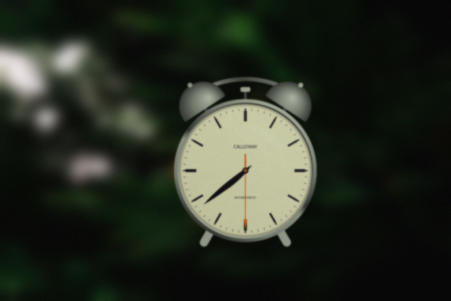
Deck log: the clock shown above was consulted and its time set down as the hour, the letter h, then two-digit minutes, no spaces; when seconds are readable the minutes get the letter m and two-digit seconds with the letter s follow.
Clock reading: 7h38m30s
